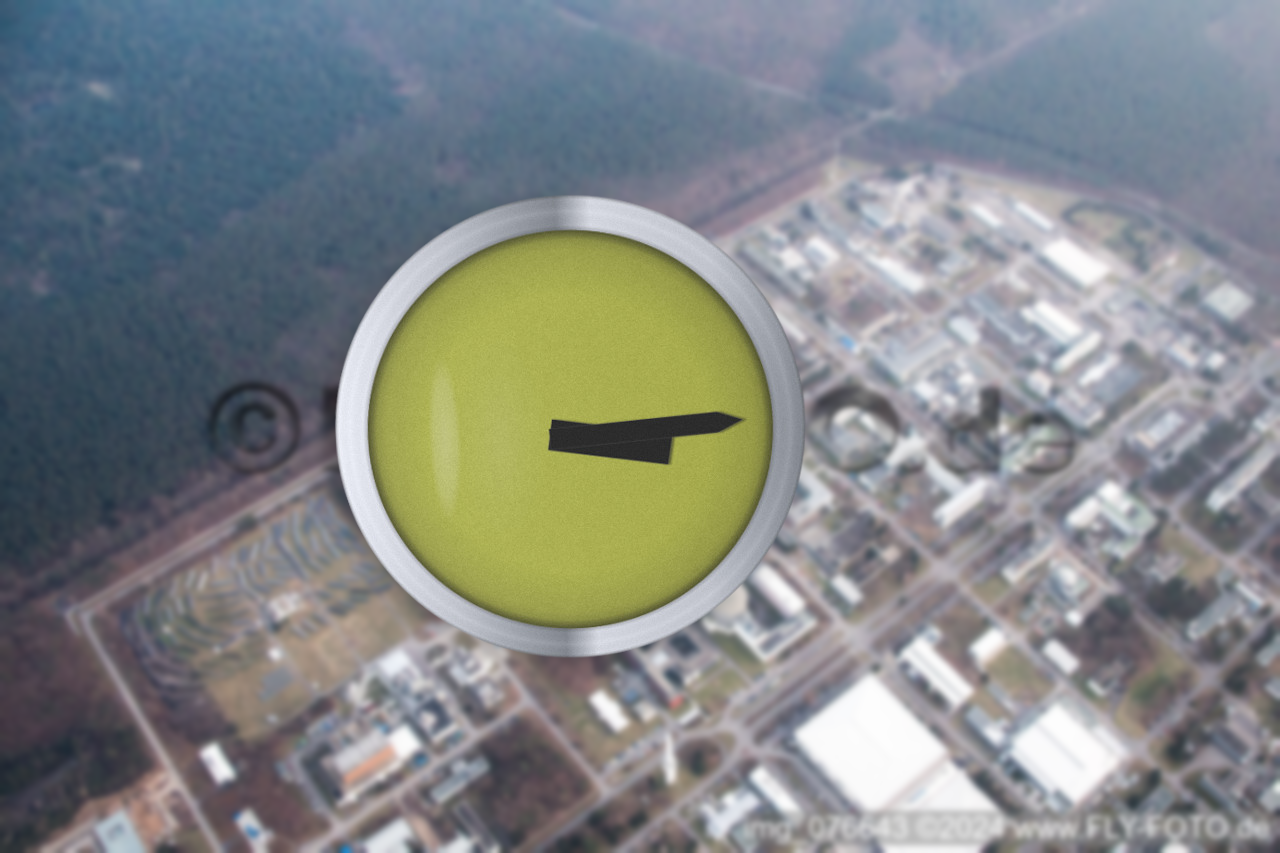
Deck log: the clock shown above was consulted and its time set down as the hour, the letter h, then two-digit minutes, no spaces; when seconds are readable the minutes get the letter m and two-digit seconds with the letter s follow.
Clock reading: 3h14
